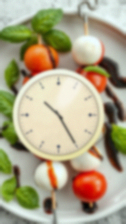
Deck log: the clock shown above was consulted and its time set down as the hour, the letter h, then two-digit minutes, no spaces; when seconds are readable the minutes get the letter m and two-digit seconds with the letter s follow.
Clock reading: 10h25
